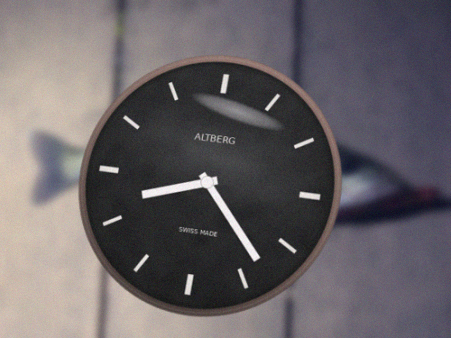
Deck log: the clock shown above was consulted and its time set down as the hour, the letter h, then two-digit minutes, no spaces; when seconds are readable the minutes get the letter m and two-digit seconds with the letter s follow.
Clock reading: 8h23
